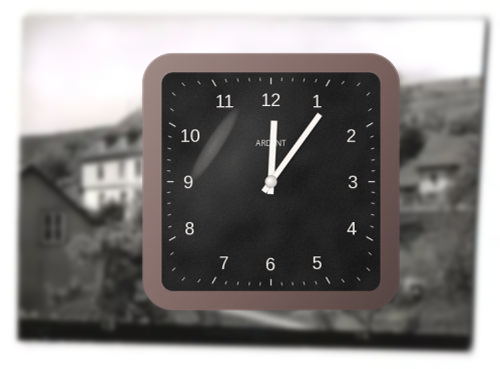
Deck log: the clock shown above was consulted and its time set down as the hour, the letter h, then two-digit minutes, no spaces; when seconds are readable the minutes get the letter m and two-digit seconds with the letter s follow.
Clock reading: 12h06
